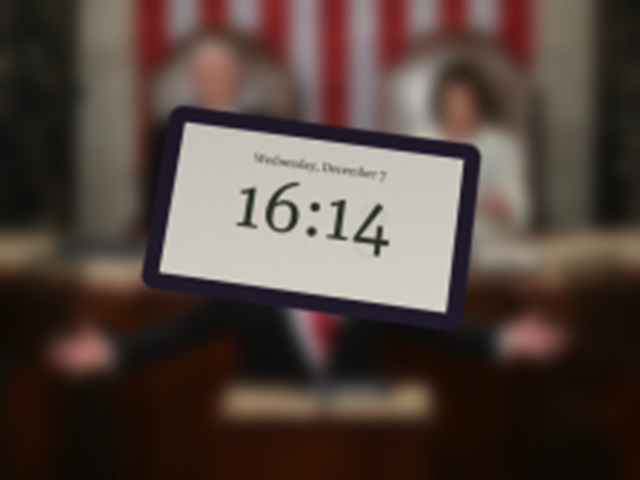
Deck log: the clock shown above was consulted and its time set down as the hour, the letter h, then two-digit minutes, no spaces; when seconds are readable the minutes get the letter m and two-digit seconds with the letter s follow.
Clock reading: 16h14
